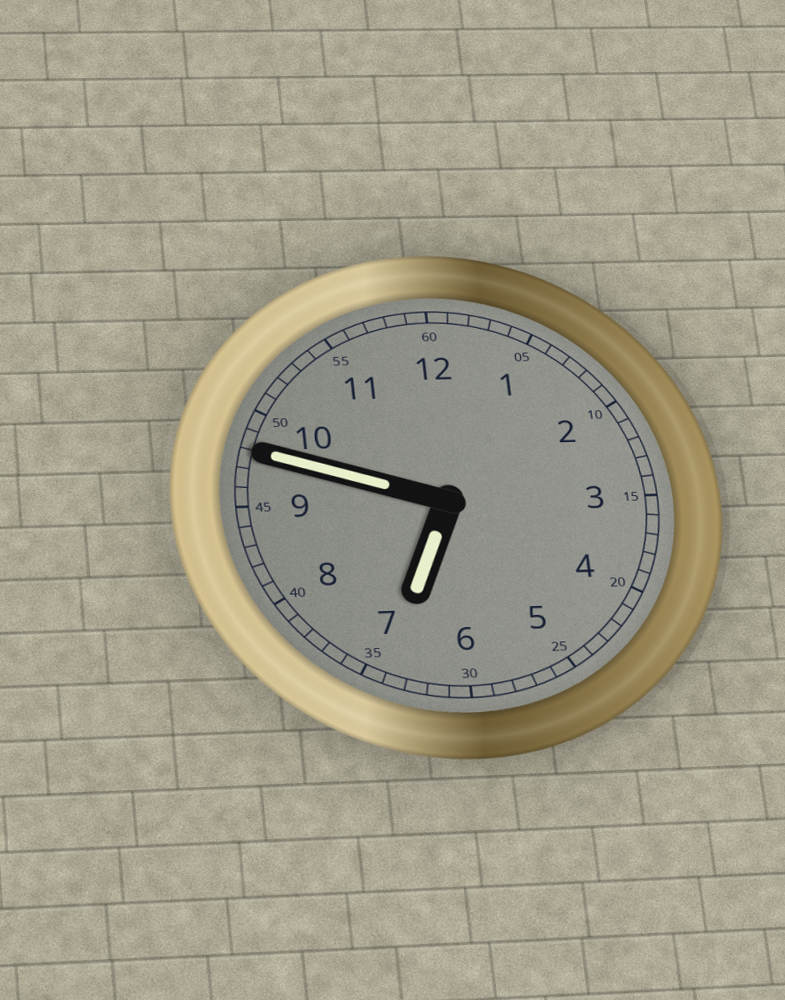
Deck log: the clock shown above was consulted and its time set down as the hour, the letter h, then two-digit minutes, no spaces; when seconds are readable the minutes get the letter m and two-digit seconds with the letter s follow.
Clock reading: 6h48
